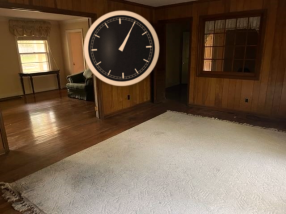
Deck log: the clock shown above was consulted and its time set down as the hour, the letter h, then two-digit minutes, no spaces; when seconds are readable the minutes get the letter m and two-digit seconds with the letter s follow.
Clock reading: 1h05
